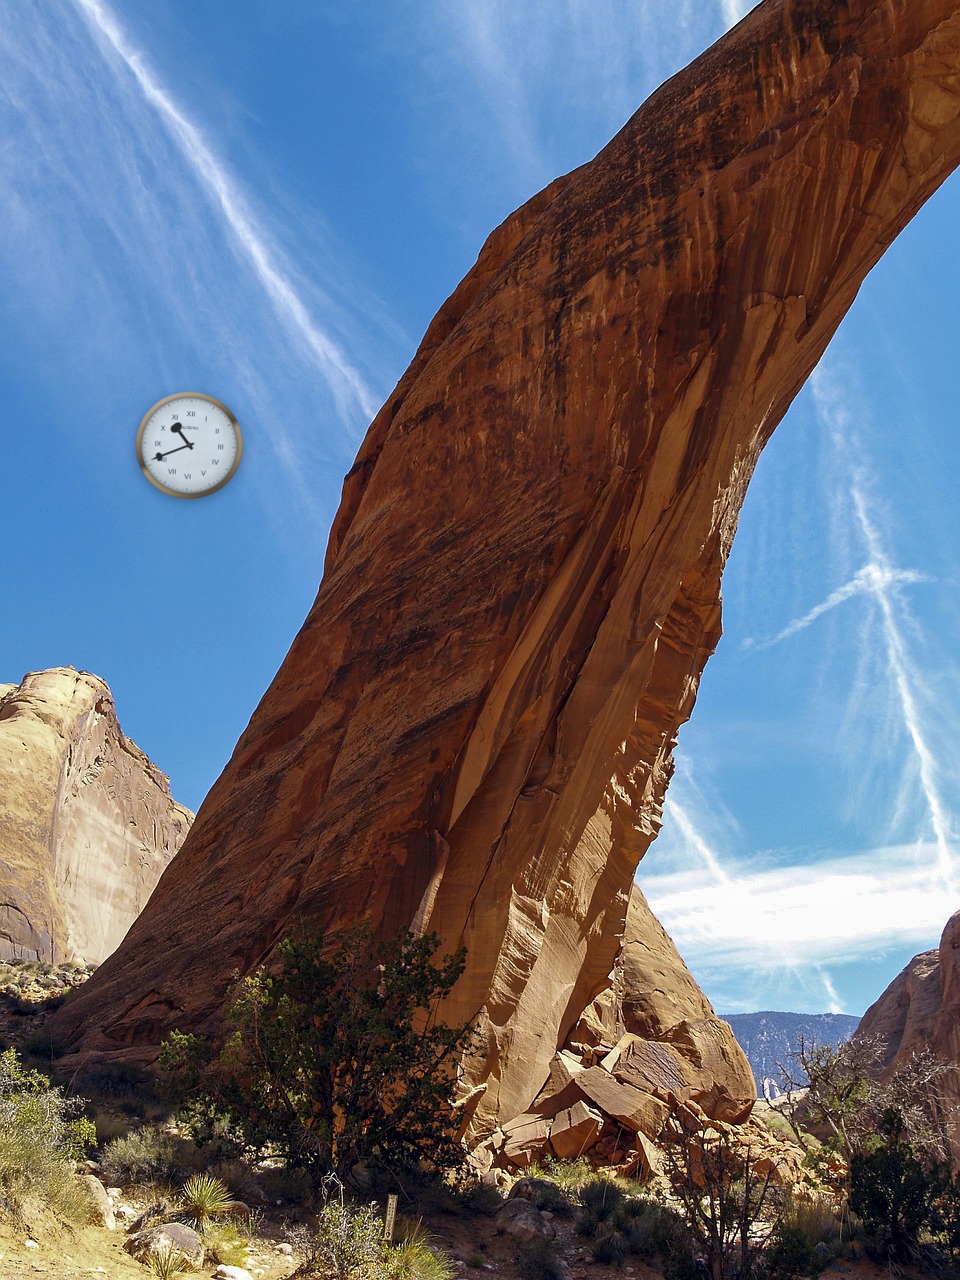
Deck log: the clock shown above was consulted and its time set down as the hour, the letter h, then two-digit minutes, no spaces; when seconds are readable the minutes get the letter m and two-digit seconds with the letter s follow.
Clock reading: 10h41
